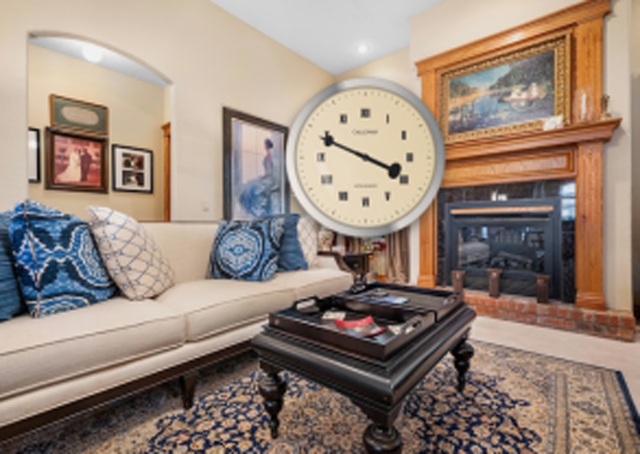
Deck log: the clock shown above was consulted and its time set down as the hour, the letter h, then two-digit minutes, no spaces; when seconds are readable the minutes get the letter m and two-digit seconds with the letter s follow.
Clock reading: 3h49
